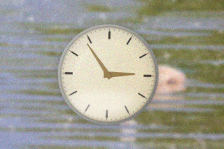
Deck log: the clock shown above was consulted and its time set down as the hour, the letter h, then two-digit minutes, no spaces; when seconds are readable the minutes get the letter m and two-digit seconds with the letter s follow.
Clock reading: 2h54
